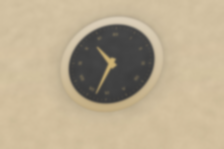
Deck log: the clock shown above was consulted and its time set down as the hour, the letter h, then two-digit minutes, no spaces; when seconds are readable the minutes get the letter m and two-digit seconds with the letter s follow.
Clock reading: 10h33
